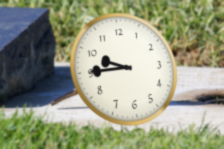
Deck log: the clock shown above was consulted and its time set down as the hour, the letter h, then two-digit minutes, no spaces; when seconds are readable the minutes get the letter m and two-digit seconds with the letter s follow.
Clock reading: 9h45
